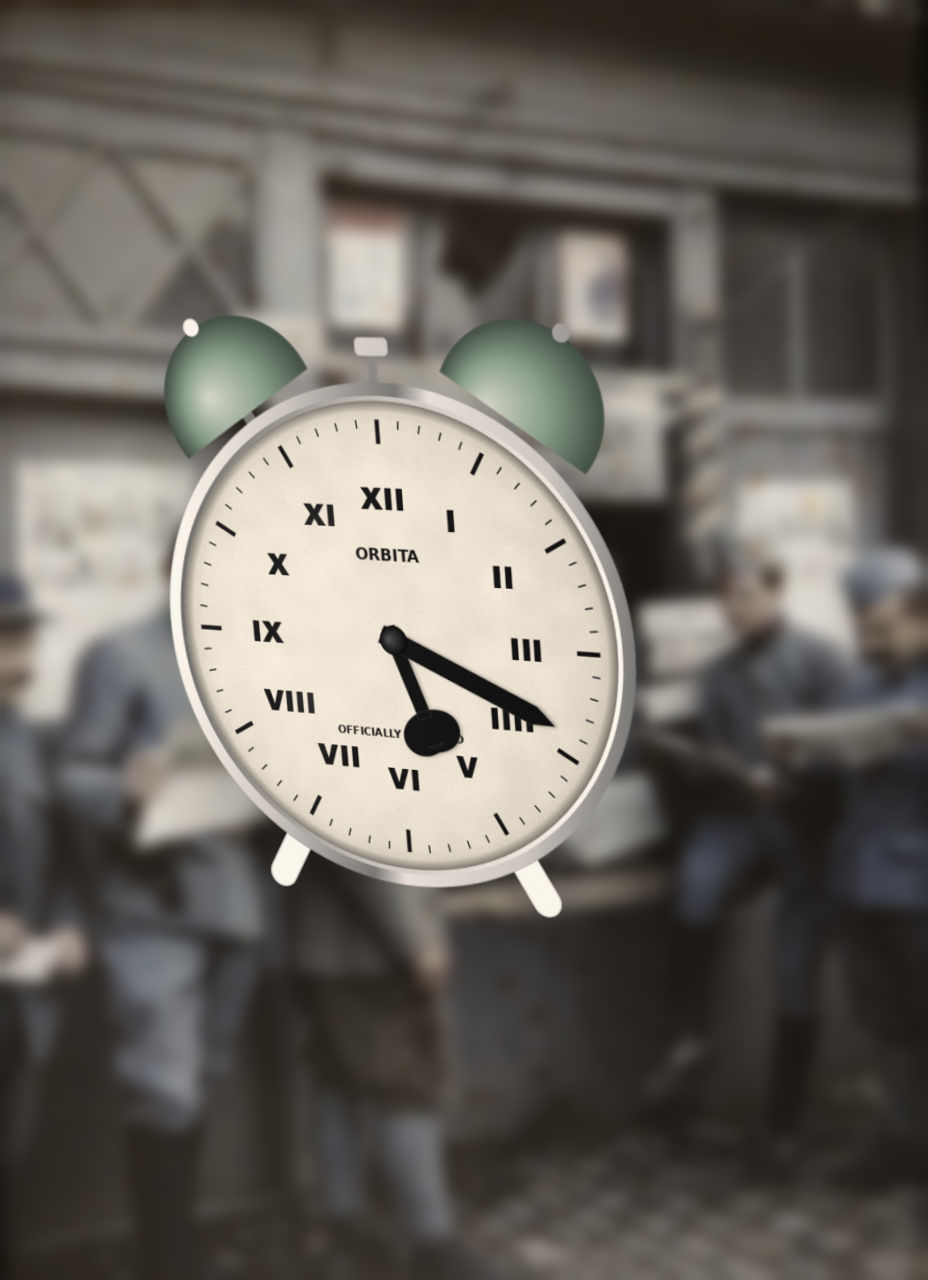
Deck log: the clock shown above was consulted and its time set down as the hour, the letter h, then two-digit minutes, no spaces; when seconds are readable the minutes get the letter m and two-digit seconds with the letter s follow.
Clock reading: 5h19
